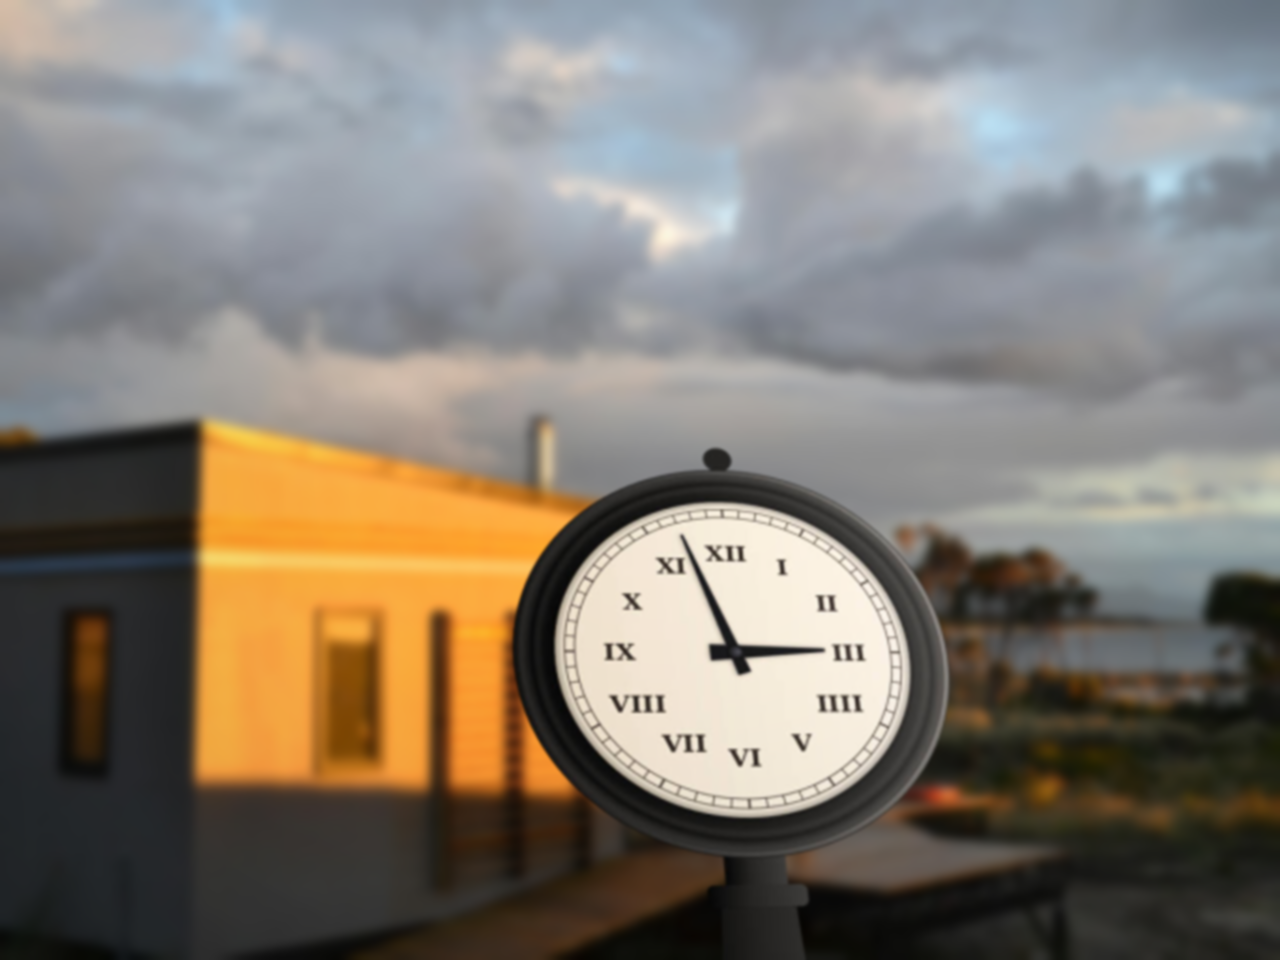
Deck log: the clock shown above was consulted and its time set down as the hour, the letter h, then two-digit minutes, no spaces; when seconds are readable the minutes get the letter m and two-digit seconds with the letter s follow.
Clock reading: 2h57
